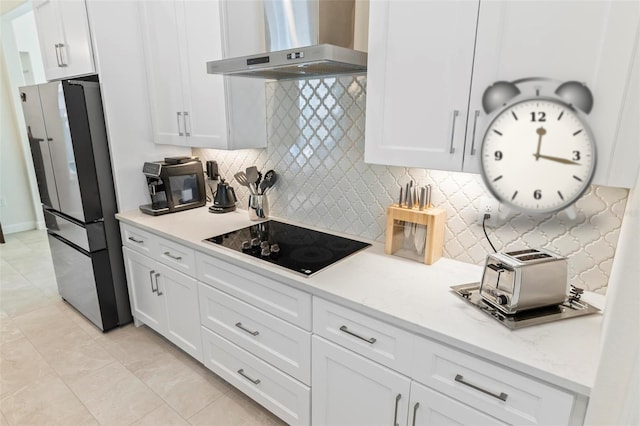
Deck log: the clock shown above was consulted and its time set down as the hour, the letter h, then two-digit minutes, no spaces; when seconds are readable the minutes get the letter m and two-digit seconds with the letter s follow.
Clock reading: 12h17
